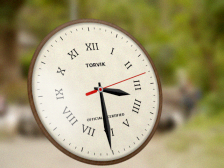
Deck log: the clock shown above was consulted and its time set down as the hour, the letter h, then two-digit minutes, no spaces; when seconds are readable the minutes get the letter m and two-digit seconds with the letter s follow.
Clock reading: 3h30m13s
